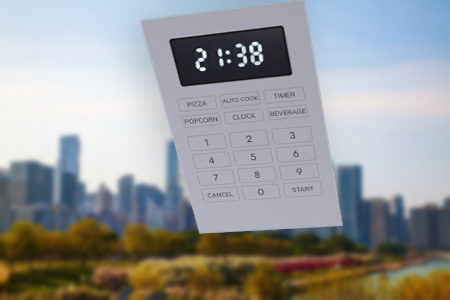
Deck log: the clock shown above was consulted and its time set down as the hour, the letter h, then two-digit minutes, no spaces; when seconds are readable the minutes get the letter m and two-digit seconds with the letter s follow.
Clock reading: 21h38
